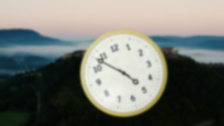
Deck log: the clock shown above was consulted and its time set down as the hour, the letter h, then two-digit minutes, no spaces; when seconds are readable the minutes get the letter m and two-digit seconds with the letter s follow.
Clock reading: 4h53
